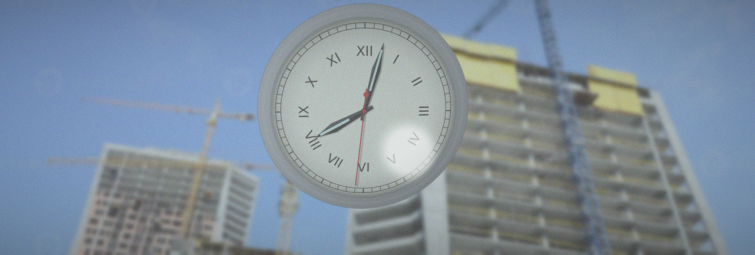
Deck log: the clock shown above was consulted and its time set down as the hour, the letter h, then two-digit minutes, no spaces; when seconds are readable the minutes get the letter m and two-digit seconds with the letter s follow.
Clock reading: 8h02m31s
